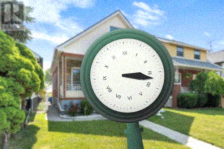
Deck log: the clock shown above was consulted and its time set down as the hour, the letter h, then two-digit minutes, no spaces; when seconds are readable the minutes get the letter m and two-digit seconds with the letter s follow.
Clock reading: 3h17
